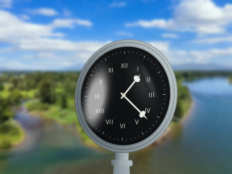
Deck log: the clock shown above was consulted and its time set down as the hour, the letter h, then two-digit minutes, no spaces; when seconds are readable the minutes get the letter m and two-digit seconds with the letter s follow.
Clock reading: 1h22
